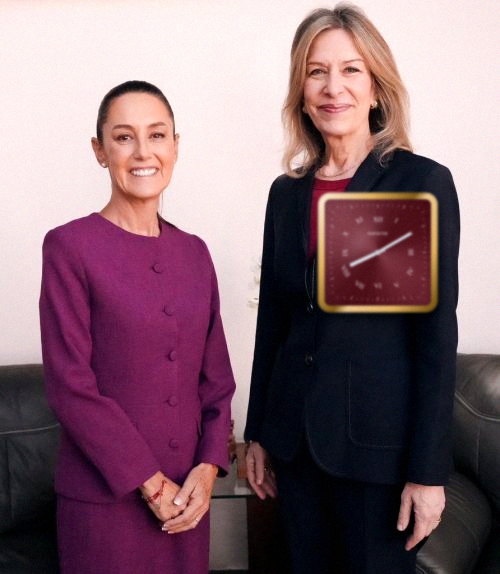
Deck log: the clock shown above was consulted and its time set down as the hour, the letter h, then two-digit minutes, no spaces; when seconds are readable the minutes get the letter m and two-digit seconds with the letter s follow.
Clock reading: 8h10
